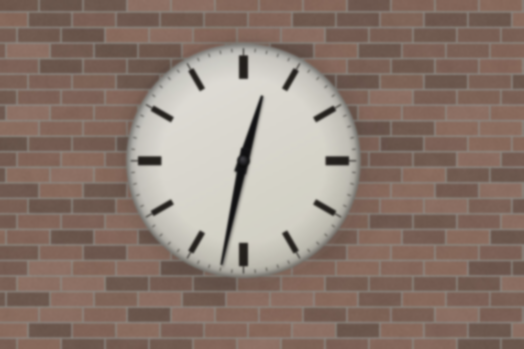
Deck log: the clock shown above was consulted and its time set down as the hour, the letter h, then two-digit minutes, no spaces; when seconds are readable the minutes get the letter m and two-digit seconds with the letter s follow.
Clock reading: 12h32
